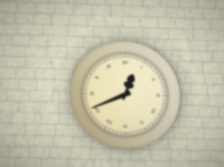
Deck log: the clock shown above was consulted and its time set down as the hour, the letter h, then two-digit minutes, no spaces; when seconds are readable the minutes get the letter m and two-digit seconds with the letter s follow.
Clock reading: 12h41
